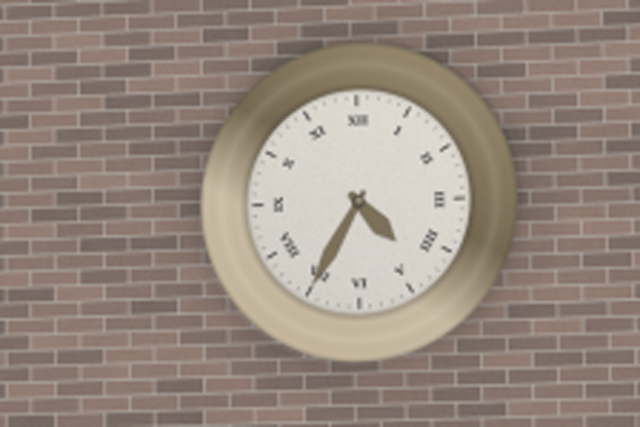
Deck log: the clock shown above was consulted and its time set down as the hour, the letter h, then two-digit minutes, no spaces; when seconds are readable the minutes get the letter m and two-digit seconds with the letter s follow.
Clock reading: 4h35
